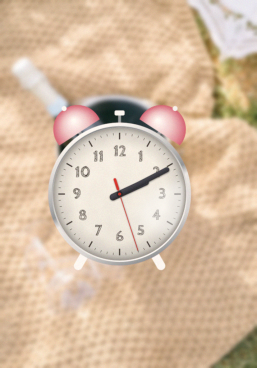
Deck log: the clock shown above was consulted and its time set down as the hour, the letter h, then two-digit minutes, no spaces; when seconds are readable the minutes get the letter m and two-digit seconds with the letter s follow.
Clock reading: 2h10m27s
